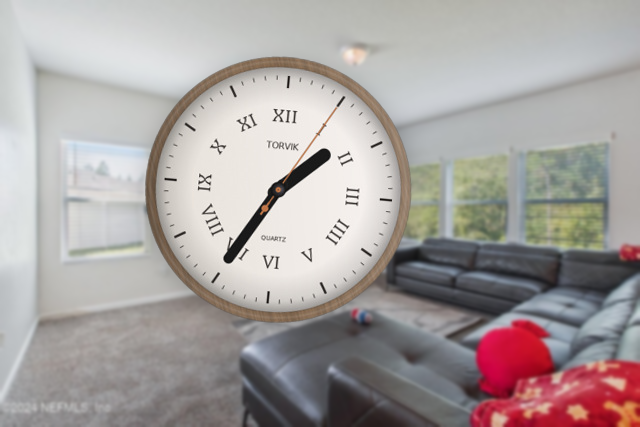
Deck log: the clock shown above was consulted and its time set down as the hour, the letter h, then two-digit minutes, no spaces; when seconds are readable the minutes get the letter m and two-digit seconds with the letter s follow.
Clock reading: 1h35m05s
